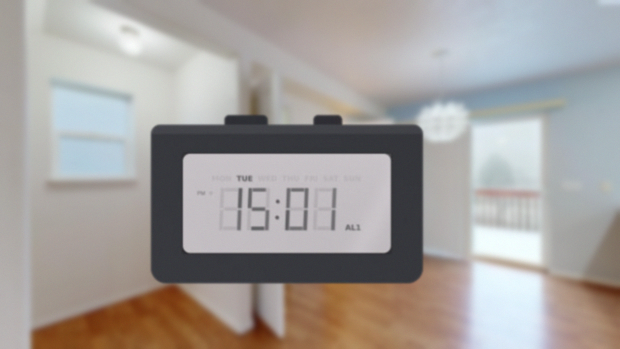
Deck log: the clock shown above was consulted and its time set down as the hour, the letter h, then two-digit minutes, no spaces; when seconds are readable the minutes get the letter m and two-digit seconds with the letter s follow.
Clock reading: 15h01
